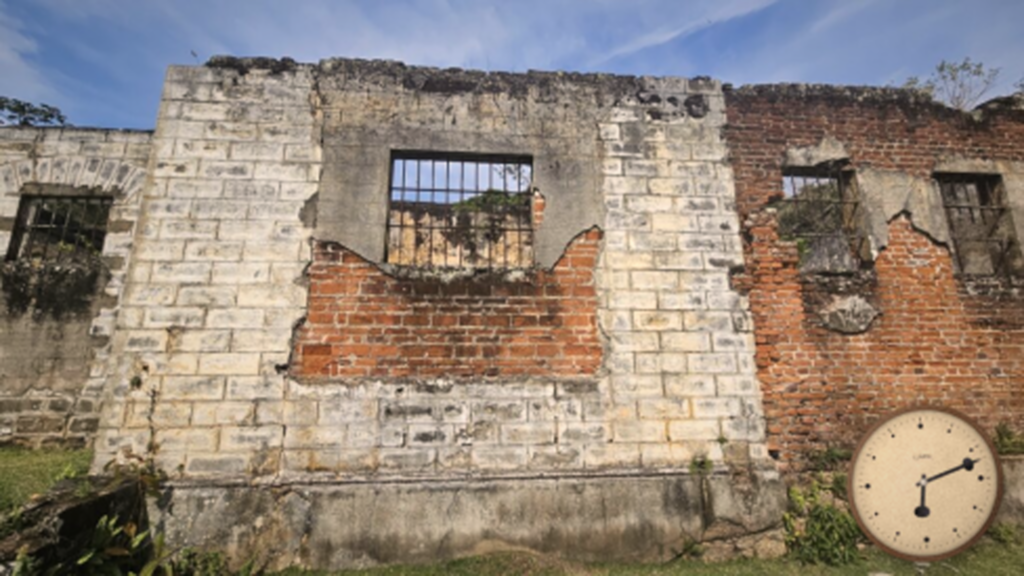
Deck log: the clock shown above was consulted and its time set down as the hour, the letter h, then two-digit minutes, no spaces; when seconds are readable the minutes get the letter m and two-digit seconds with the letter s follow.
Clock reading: 6h12
